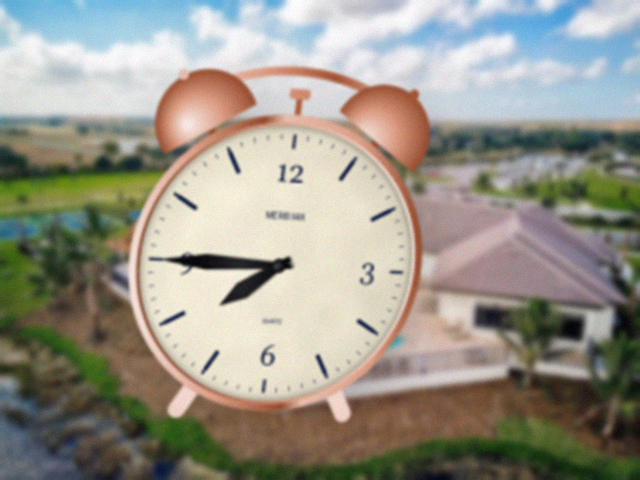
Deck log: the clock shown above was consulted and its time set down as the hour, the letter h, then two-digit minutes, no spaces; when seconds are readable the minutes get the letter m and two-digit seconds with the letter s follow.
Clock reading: 7h45
